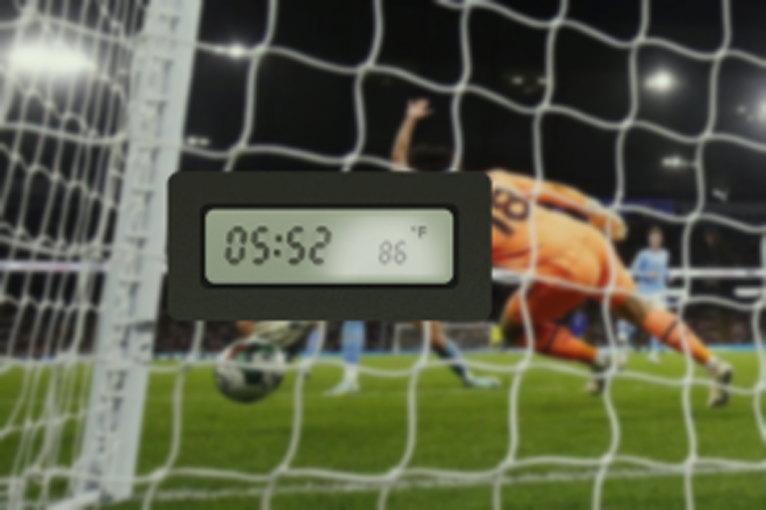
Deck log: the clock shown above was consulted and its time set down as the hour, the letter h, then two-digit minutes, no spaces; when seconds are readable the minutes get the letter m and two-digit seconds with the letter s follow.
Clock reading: 5h52
